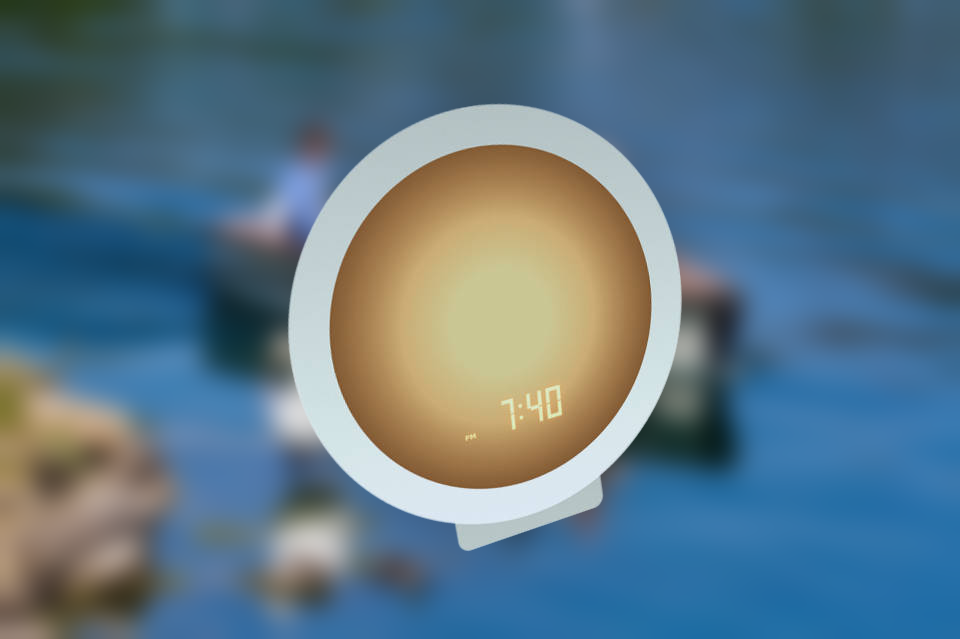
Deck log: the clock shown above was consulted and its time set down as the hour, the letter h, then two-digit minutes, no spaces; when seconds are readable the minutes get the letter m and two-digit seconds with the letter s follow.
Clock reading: 7h40
